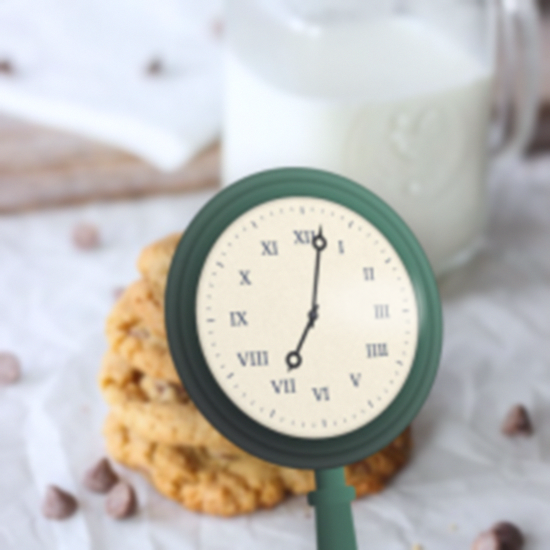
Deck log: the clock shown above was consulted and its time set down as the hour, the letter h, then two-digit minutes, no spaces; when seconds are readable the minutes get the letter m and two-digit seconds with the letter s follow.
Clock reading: 7h02
